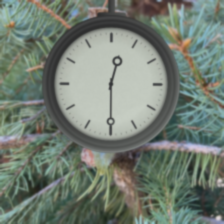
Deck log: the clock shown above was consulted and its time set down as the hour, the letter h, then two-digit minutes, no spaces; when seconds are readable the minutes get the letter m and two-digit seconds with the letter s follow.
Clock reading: 12h30
